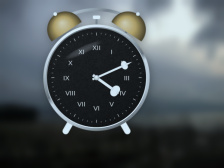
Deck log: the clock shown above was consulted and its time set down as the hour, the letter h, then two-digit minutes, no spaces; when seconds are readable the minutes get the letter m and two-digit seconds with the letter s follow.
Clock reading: 4h11
